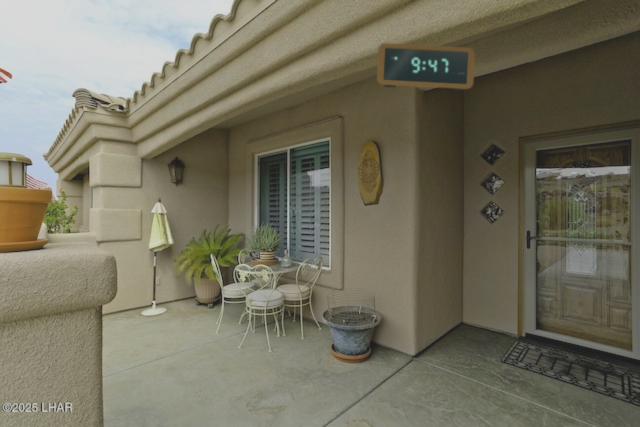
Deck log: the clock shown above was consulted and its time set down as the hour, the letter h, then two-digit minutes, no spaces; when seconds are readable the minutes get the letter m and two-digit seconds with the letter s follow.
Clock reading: 9h47
